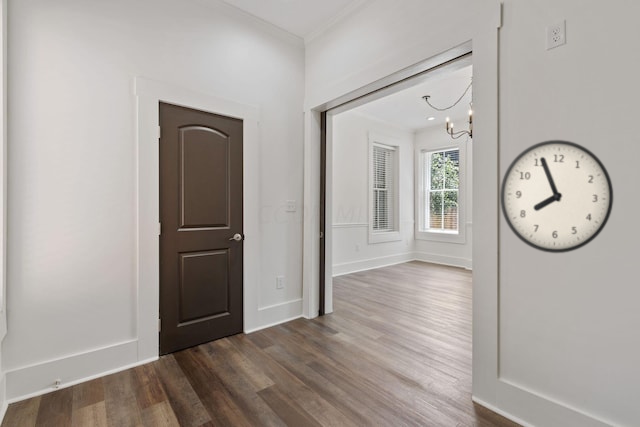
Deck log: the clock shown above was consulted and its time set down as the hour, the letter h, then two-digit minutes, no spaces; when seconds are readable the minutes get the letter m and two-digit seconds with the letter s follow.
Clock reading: 7h56
